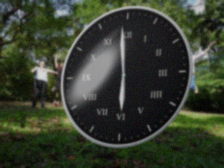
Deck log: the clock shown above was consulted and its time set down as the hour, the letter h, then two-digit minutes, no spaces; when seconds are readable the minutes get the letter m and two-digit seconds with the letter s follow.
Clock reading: 5h59
